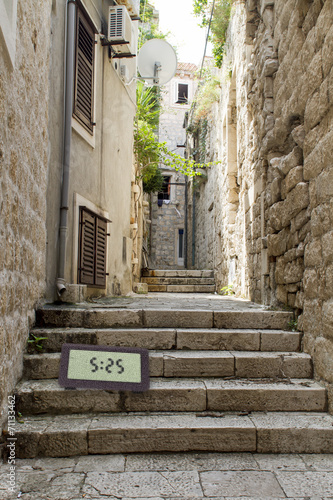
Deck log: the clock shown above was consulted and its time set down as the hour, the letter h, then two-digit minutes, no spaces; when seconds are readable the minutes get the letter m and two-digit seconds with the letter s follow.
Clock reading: 5h25
